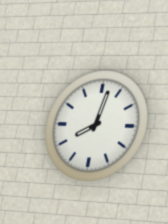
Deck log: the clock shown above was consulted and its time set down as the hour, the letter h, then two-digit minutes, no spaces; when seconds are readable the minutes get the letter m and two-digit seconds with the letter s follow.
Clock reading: 8h02
